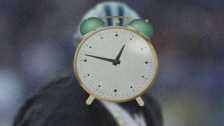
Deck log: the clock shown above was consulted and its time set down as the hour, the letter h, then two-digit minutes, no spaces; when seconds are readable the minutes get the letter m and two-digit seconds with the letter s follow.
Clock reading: 12h47
